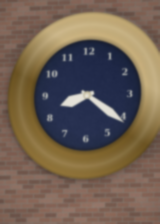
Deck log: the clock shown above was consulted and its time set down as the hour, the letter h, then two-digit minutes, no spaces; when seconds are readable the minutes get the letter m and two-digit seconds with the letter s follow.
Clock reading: 8h21
